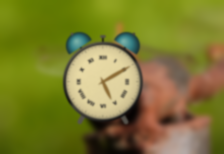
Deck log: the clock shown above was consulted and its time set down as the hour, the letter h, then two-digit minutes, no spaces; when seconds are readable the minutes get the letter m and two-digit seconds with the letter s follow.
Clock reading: 5h10
